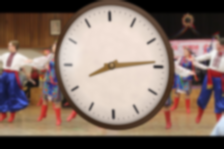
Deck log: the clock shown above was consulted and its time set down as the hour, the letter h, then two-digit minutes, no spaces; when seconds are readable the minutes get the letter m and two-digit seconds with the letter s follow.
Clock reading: 8h14
